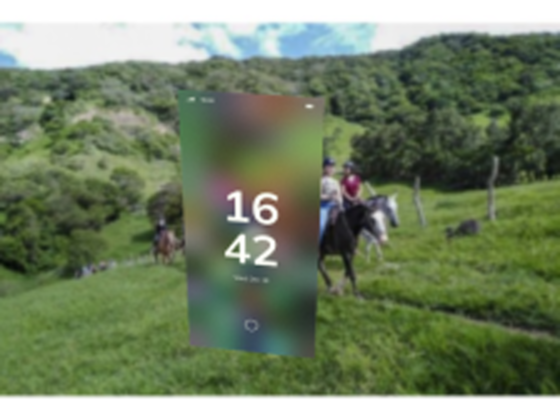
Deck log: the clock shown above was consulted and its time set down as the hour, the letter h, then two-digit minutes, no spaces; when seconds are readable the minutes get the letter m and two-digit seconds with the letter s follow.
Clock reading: 16h42
